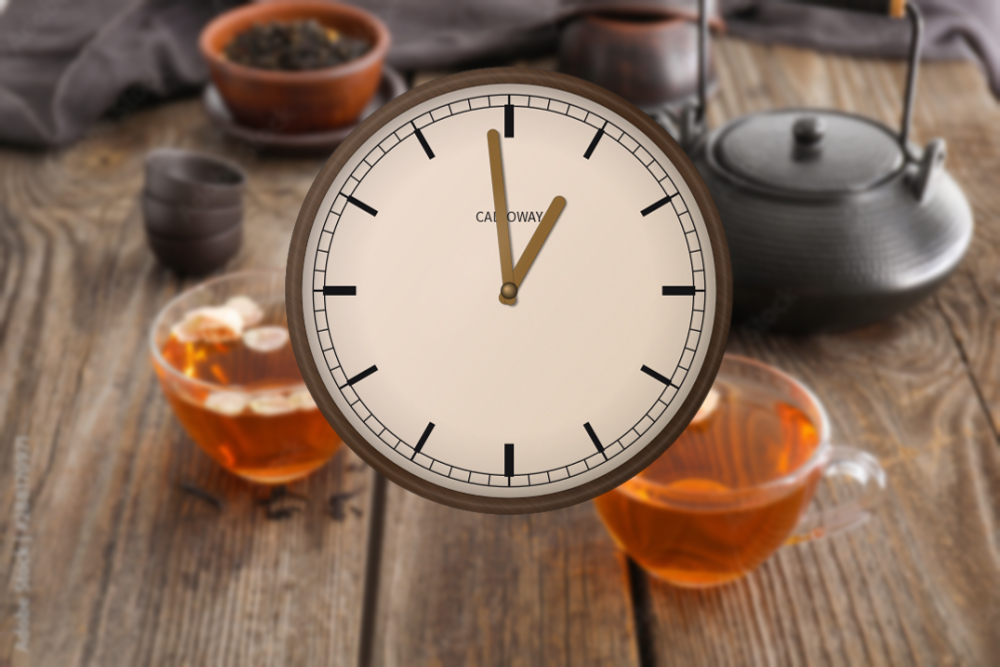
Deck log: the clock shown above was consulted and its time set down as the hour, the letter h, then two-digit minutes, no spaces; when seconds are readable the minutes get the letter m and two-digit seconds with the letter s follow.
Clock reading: 12h59
